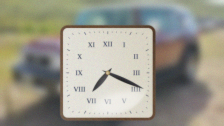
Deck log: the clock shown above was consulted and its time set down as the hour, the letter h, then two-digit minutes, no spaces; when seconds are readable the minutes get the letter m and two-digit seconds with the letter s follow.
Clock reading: 7h19
